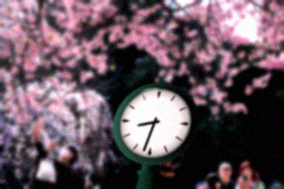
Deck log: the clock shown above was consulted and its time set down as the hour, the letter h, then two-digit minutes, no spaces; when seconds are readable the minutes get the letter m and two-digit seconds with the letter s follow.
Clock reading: 8h32
